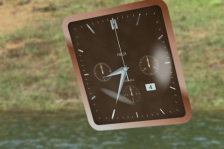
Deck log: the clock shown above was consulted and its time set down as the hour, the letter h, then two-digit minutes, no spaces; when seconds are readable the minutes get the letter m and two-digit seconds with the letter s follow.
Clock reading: 8h35
